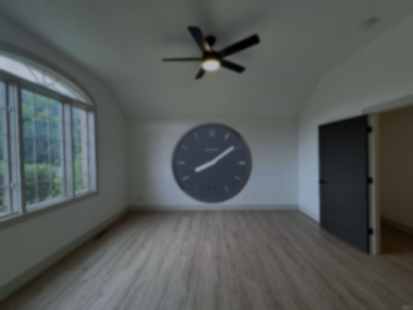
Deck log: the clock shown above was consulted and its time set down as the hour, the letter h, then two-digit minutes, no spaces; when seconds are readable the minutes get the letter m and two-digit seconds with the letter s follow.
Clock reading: 8h09
